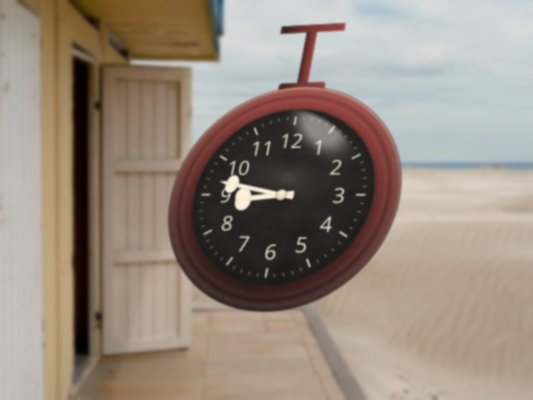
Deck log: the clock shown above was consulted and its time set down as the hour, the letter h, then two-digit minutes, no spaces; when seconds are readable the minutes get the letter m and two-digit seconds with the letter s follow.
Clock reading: 8h47
